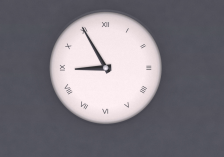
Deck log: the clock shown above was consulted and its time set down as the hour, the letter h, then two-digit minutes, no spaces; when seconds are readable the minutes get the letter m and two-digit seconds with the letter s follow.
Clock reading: 8h55
